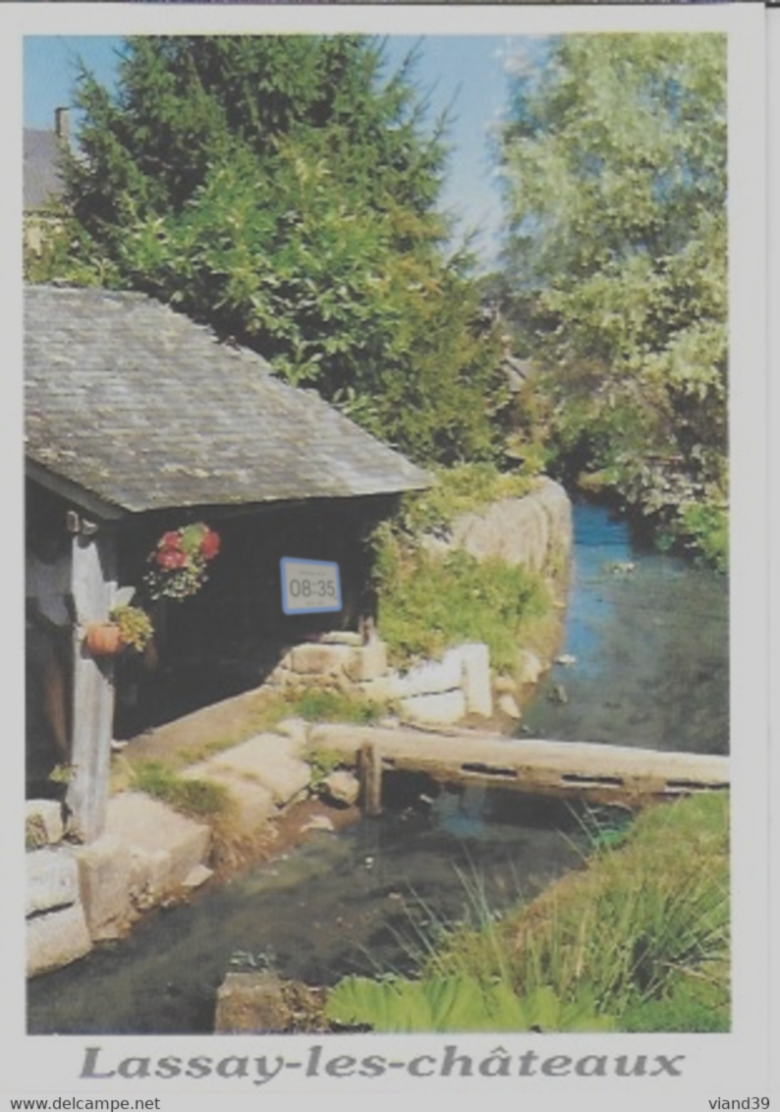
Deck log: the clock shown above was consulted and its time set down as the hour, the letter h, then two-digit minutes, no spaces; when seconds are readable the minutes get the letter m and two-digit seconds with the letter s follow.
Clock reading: 8h35
